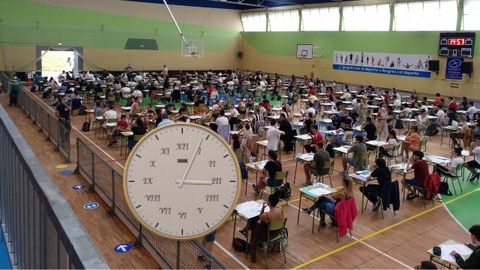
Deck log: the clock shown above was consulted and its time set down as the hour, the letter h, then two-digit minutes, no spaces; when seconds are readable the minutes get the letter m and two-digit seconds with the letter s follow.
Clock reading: 3h04
